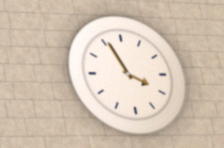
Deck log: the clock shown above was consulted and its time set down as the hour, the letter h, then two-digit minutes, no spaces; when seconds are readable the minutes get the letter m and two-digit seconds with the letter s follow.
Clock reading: 3h56
